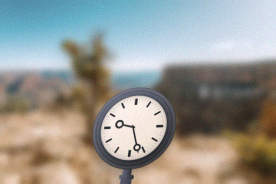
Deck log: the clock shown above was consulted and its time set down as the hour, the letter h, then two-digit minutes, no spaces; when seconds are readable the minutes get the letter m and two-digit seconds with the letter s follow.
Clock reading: 9h27
